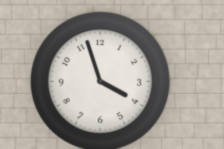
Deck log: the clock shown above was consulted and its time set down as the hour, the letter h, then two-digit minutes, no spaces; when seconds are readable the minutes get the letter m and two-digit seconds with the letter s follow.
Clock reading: 3h57
